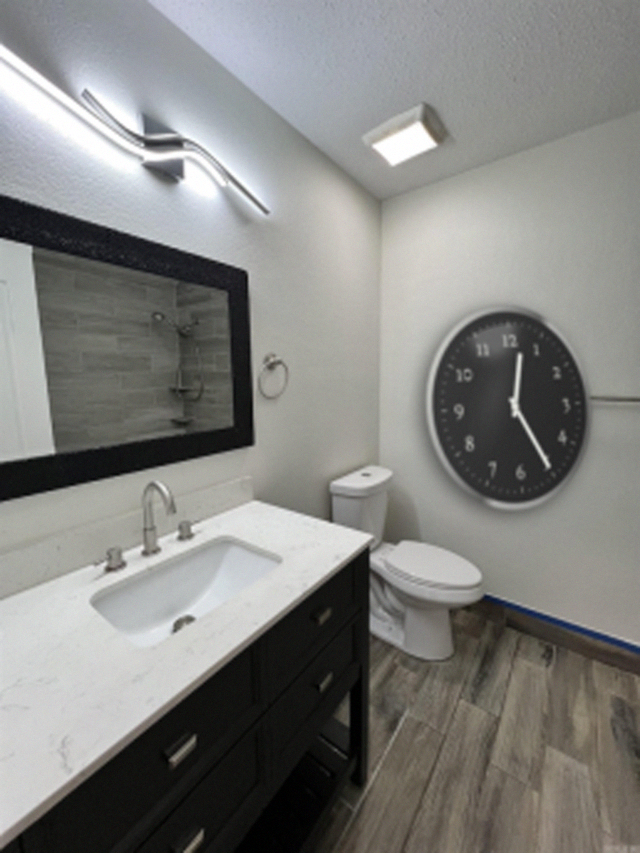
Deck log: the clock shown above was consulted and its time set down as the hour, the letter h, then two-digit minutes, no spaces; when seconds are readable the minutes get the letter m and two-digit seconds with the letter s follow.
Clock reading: 12h25
